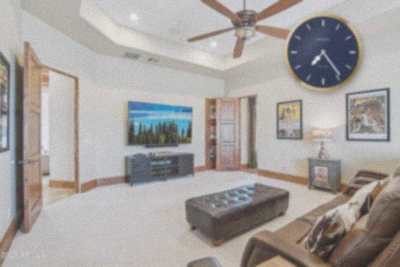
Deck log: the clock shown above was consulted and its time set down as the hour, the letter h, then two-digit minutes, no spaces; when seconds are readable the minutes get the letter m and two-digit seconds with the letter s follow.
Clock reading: 7h24
